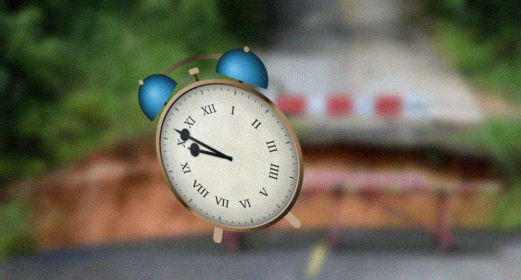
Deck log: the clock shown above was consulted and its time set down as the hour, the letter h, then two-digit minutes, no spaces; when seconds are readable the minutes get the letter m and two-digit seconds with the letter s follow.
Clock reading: 9h52
